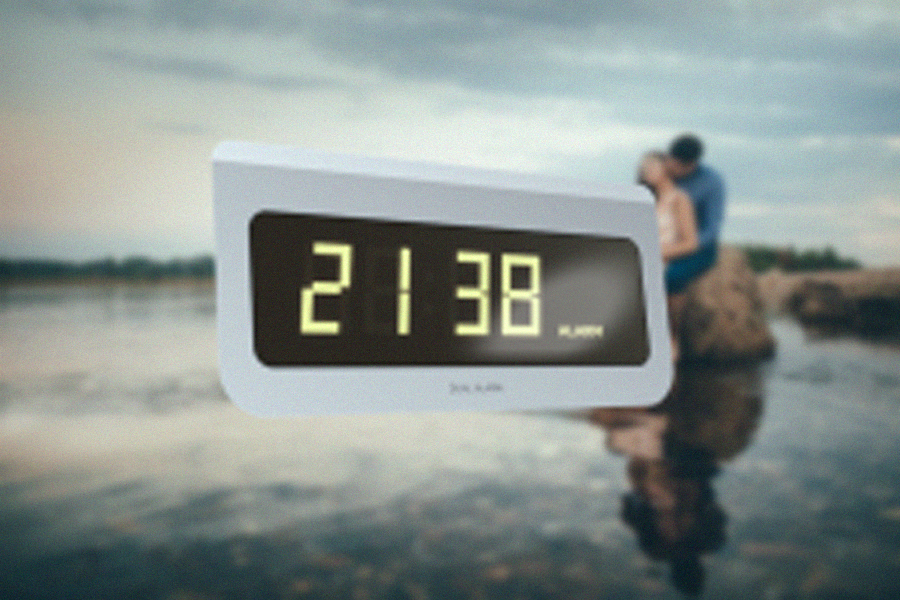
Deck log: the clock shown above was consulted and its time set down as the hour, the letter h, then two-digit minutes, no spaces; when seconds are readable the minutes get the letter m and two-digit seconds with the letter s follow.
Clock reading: 21h38
